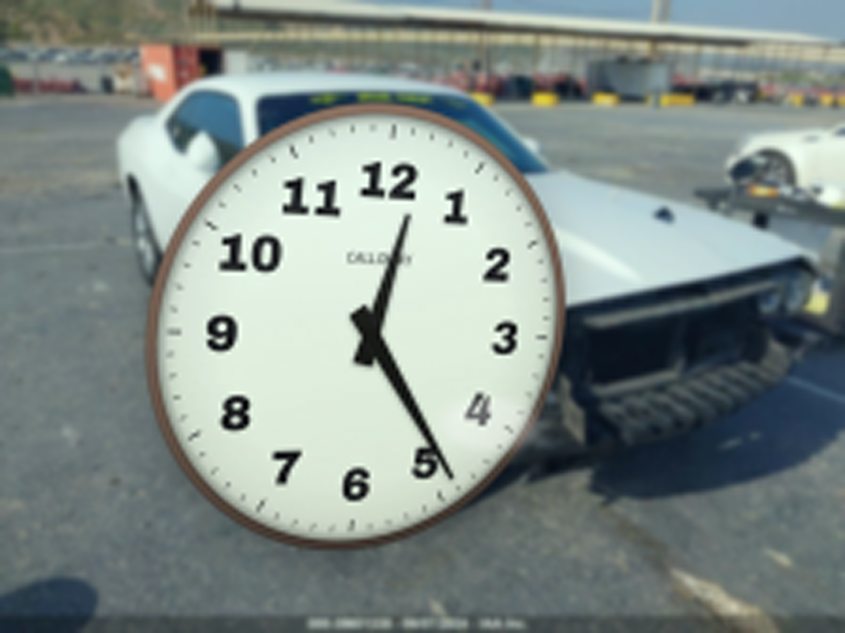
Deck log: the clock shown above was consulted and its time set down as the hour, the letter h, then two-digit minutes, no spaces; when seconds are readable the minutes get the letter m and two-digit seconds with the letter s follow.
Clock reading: 12h24
